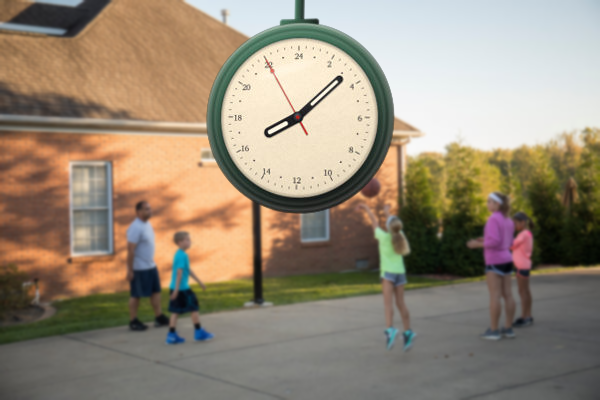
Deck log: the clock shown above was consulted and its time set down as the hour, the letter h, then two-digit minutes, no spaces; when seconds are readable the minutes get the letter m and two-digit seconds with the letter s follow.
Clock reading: 16h07m55s
